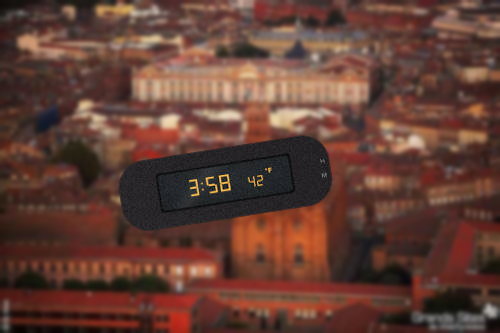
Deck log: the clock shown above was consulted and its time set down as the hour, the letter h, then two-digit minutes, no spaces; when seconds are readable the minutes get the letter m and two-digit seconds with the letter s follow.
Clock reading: 3h58
